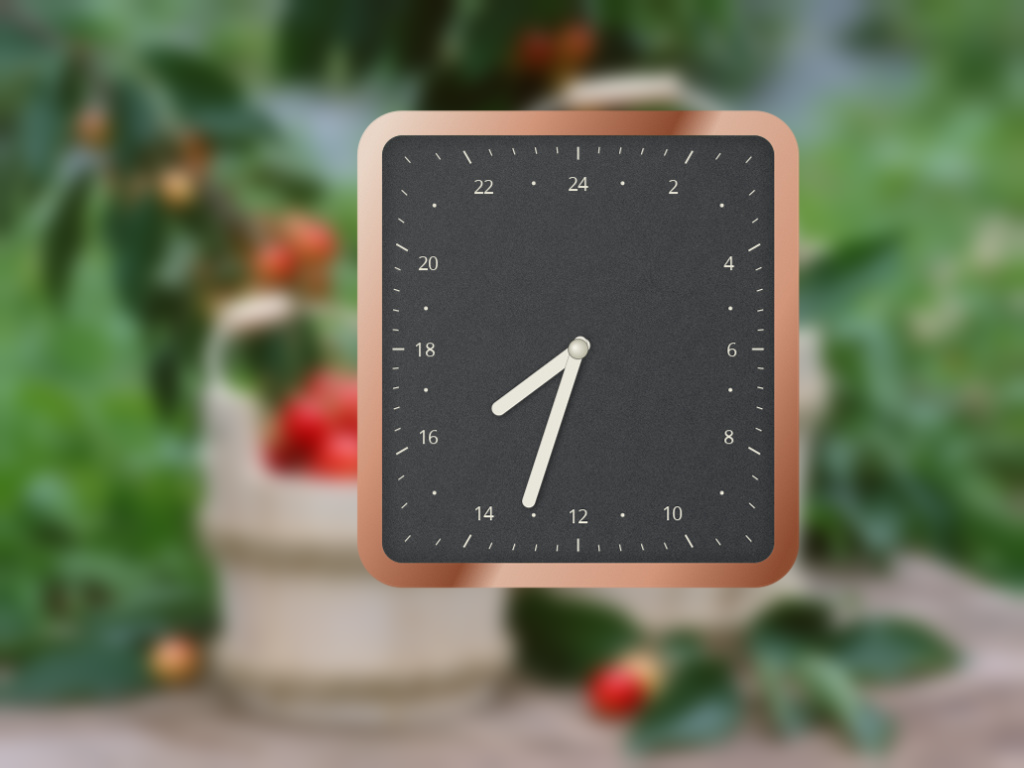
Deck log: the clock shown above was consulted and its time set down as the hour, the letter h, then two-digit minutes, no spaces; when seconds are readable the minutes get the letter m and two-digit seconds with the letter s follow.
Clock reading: 15h33
